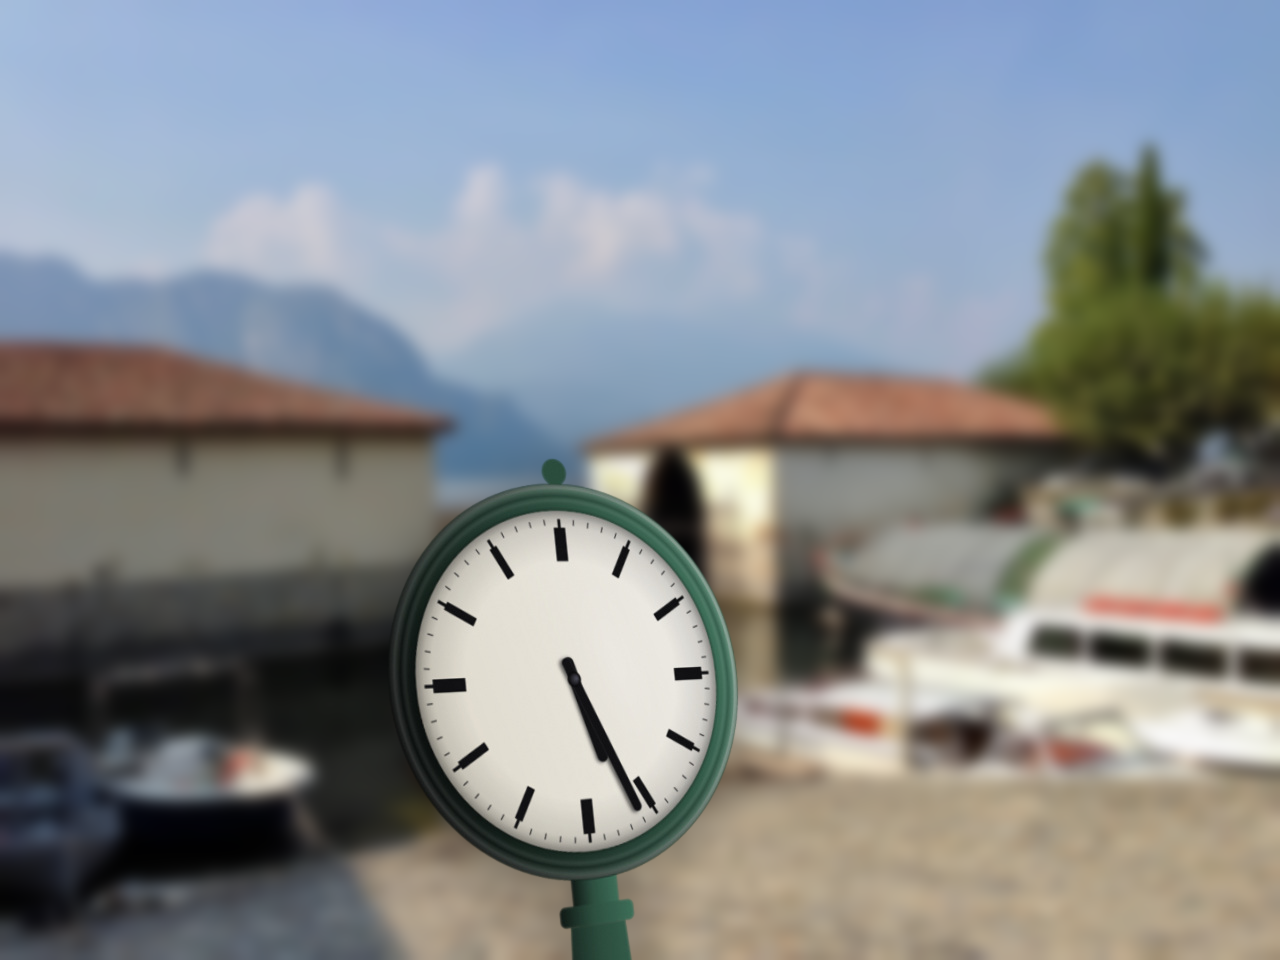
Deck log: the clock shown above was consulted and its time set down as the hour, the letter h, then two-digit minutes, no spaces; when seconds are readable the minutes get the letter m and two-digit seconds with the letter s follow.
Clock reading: 5h26
